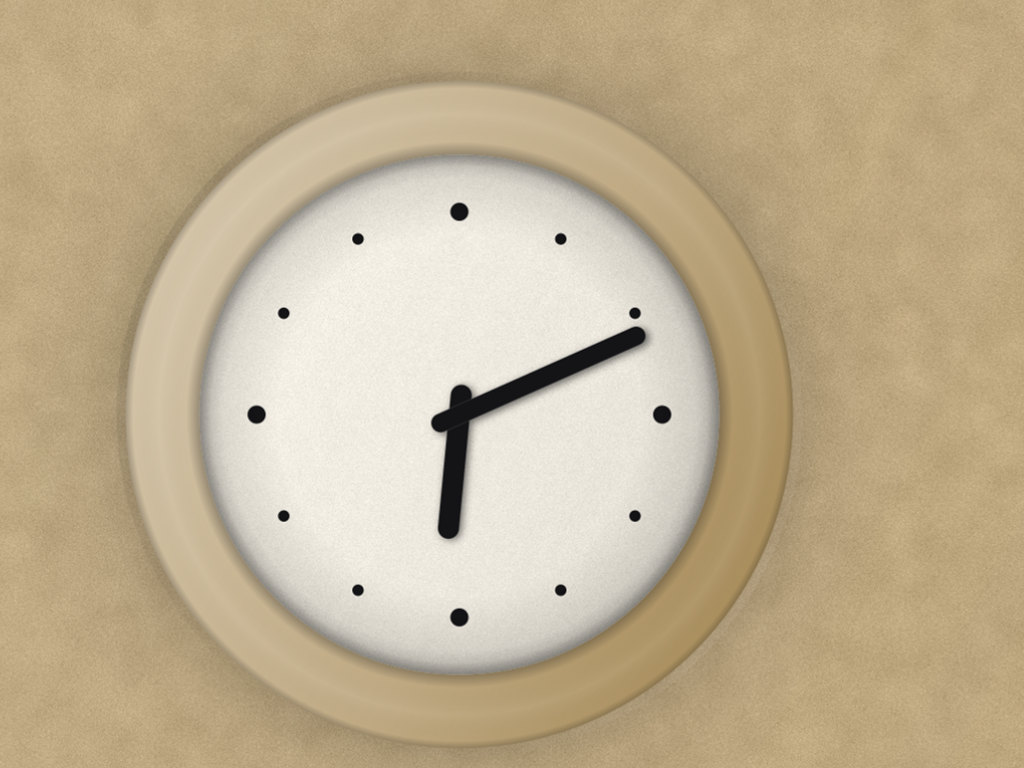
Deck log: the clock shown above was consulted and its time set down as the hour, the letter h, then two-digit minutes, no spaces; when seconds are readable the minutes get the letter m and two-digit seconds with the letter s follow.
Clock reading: 6h11
